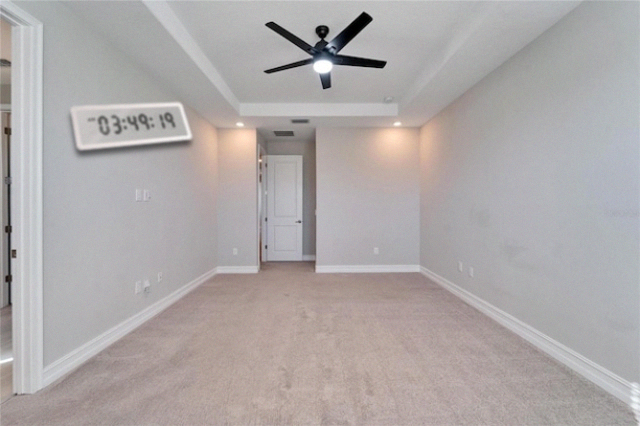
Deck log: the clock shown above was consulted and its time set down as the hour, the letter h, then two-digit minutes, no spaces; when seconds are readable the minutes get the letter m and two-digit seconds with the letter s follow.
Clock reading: 3h49m19s
